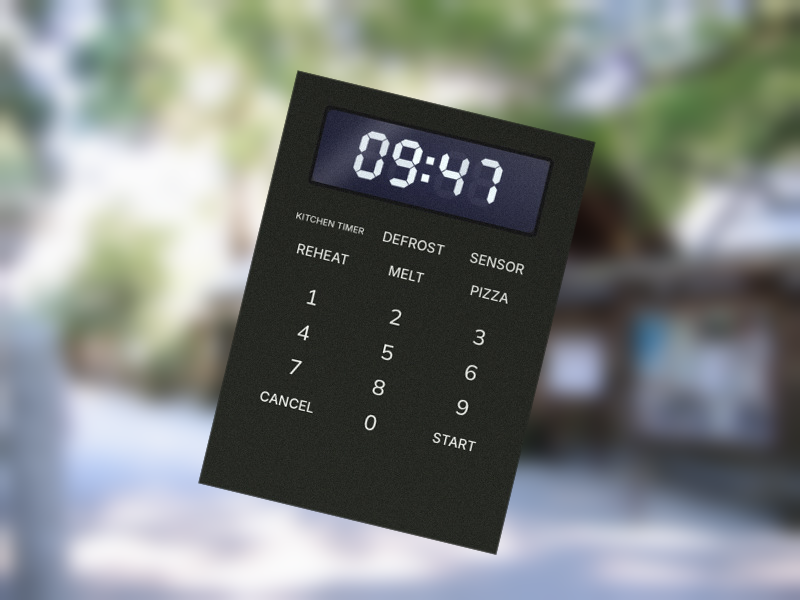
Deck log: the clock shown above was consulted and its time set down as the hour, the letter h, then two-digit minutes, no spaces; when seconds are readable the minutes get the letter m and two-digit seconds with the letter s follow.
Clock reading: 9h47
